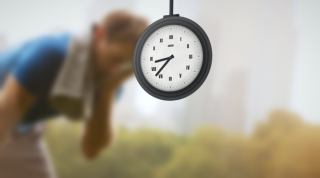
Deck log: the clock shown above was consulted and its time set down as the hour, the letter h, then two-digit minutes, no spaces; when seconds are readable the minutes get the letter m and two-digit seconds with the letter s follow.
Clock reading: 8h37
